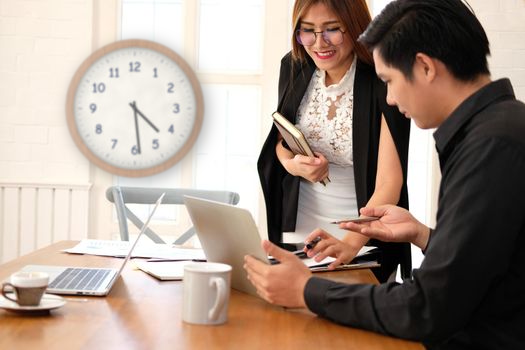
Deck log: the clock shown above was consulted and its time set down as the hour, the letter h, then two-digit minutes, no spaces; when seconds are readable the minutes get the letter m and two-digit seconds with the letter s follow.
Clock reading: 4h29
